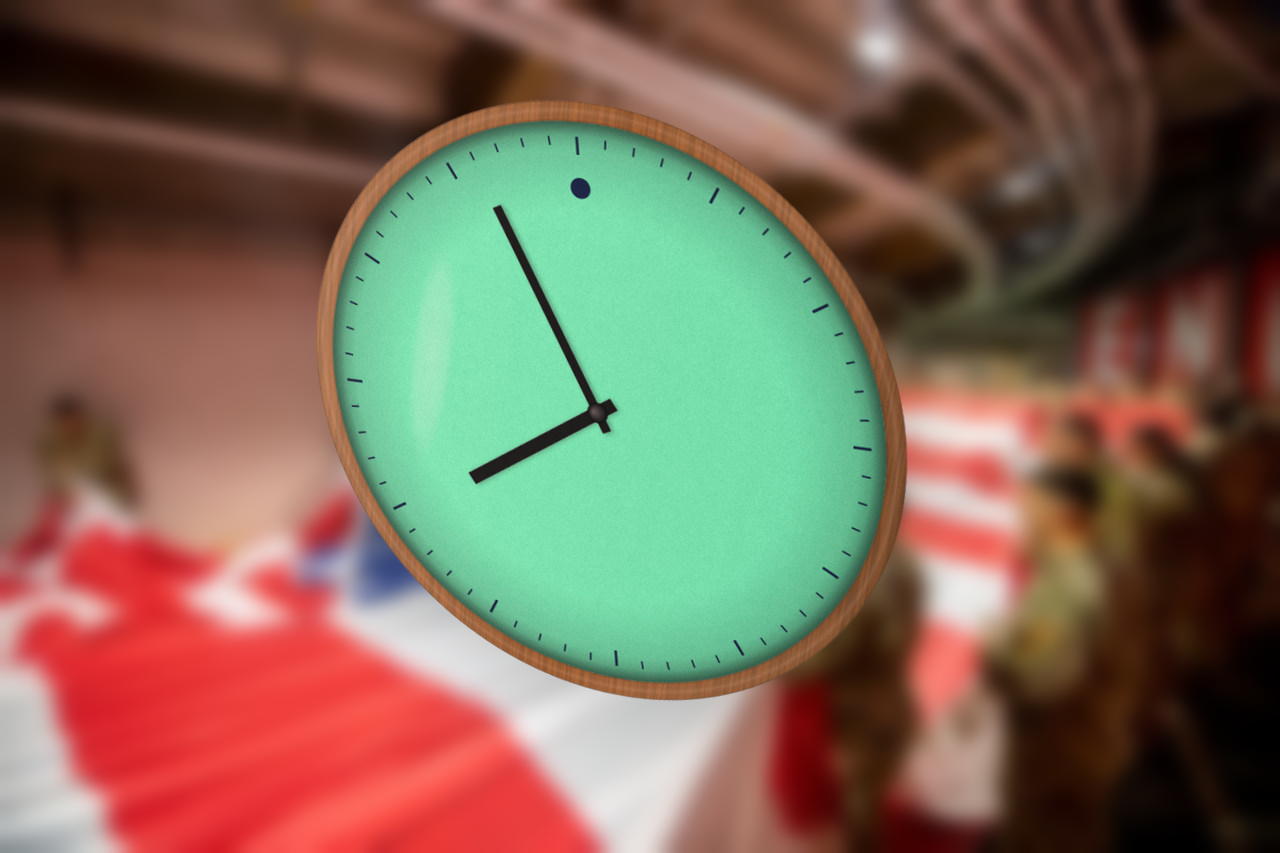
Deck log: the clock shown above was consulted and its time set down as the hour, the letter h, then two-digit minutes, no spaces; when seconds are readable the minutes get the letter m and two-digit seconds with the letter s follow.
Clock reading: 7h56
